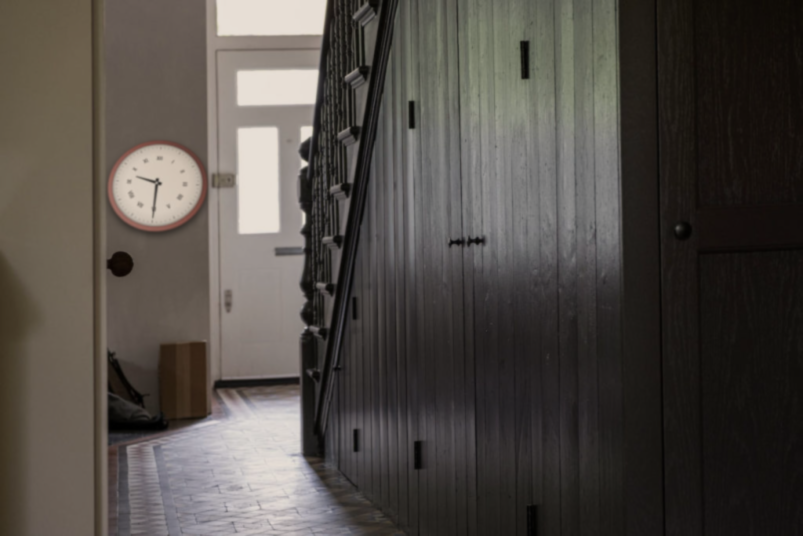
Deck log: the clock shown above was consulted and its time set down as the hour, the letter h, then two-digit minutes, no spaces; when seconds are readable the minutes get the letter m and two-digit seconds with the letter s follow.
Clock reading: 9h30
